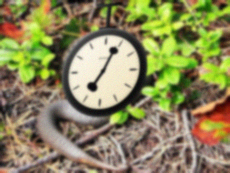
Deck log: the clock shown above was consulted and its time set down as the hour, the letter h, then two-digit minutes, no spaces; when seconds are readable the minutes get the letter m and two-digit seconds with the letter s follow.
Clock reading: 7h04
